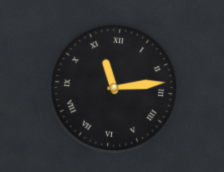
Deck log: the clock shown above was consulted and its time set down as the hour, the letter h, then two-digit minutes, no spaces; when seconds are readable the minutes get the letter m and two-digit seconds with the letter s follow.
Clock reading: 11h13
